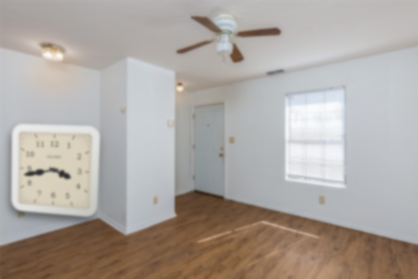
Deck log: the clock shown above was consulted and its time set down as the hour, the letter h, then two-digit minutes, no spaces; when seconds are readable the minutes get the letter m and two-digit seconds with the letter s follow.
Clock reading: 3h43
